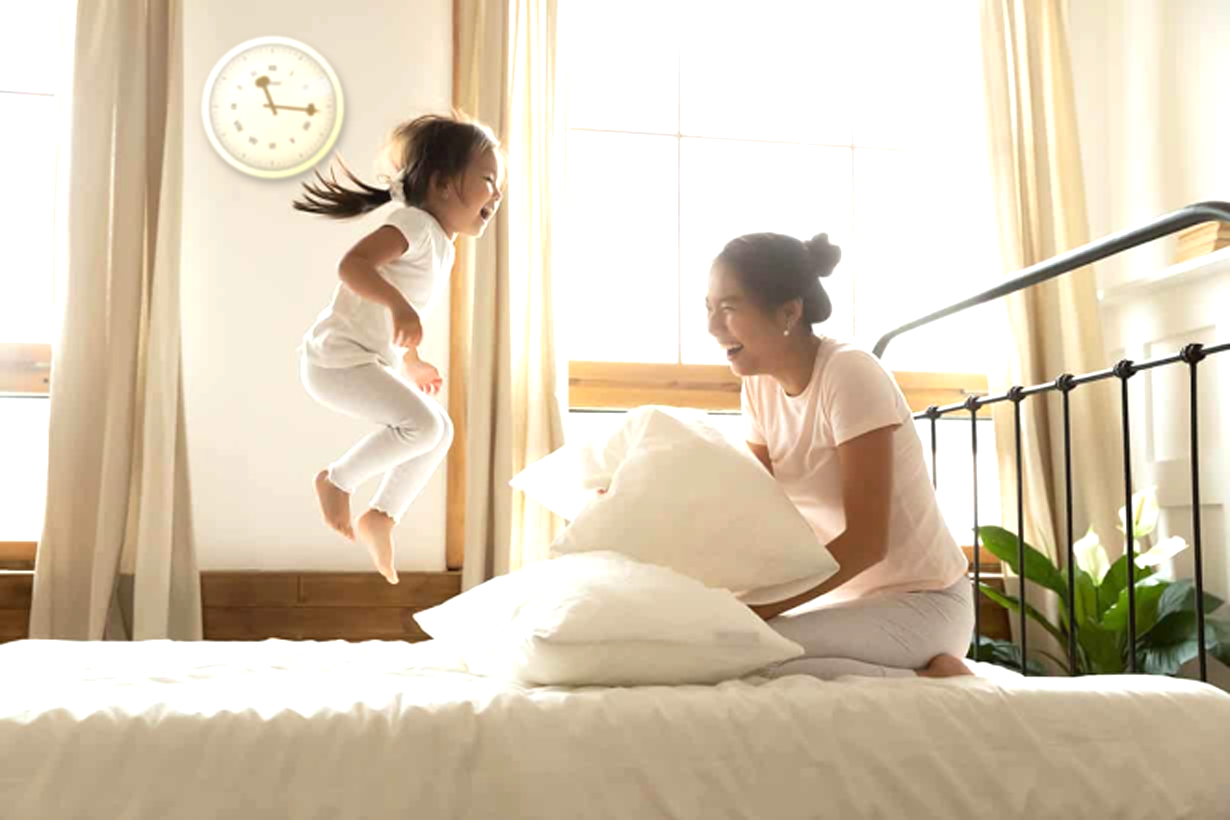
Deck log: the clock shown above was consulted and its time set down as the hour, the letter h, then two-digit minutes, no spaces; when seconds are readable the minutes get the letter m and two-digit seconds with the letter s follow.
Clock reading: 11h16
